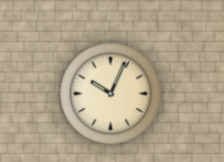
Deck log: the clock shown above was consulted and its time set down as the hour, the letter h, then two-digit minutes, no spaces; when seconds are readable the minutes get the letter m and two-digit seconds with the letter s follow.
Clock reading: 10h04
